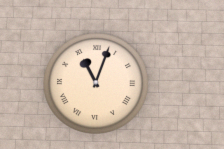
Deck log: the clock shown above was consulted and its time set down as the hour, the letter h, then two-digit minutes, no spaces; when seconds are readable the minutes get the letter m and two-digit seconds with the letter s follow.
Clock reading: 11h03
